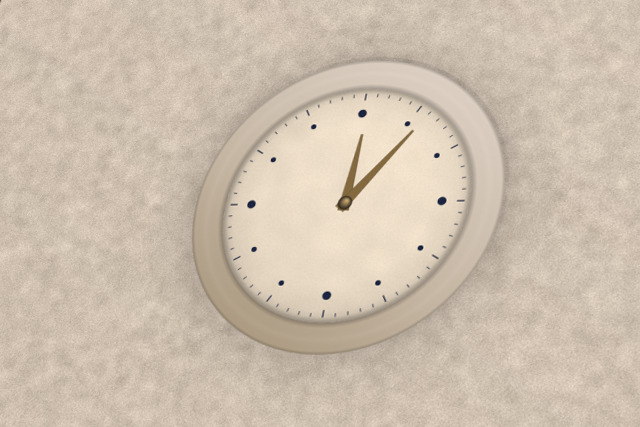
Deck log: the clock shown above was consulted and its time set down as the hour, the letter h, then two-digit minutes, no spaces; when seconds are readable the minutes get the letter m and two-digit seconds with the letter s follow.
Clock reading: 12h06
